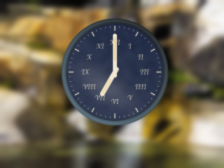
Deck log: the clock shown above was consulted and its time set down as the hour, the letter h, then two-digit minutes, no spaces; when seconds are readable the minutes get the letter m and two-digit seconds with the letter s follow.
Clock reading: 7h00
